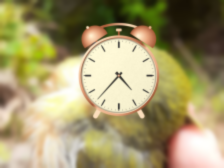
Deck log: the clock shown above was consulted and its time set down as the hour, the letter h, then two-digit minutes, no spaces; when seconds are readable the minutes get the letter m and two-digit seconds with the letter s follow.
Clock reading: 4h37
